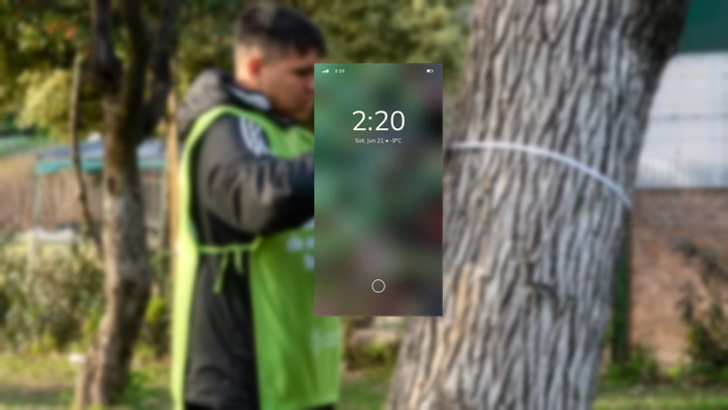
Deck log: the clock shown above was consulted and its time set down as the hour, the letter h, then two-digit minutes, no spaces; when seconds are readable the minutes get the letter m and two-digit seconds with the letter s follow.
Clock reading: 2h20
